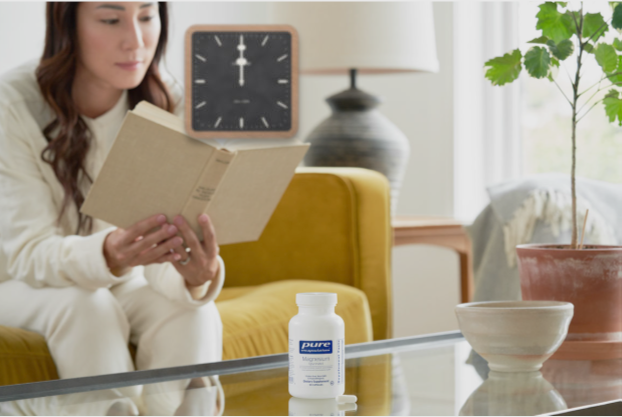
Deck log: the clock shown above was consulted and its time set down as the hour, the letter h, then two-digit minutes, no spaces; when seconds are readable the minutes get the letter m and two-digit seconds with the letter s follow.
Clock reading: 12h00
